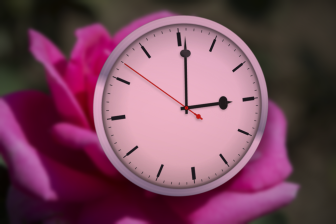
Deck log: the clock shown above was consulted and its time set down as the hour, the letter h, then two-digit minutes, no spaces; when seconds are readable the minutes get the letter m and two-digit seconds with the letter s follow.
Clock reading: 3h00m52s
